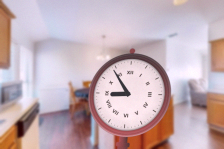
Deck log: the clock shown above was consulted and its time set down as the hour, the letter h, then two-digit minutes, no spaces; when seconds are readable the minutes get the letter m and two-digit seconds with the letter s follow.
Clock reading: 8h54
